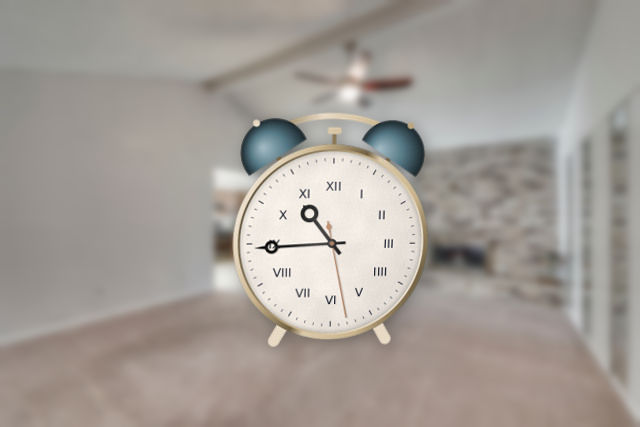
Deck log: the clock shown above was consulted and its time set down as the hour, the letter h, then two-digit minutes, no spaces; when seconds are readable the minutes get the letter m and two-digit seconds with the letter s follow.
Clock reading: 10h44m28s
